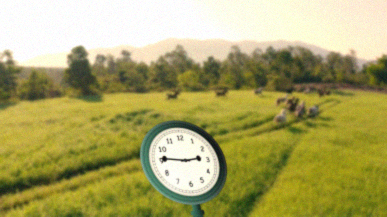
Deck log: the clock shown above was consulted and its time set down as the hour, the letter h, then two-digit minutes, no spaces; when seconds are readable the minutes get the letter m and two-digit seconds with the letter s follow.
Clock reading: 2h46
